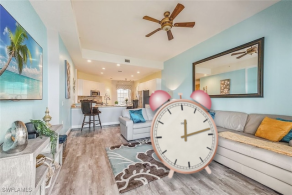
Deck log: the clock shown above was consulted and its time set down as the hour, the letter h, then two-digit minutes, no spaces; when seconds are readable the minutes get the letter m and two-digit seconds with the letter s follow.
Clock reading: 12h13
